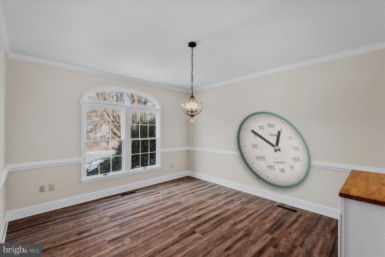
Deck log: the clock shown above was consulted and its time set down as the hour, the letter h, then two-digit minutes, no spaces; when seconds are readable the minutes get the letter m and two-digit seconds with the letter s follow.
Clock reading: 12h51
